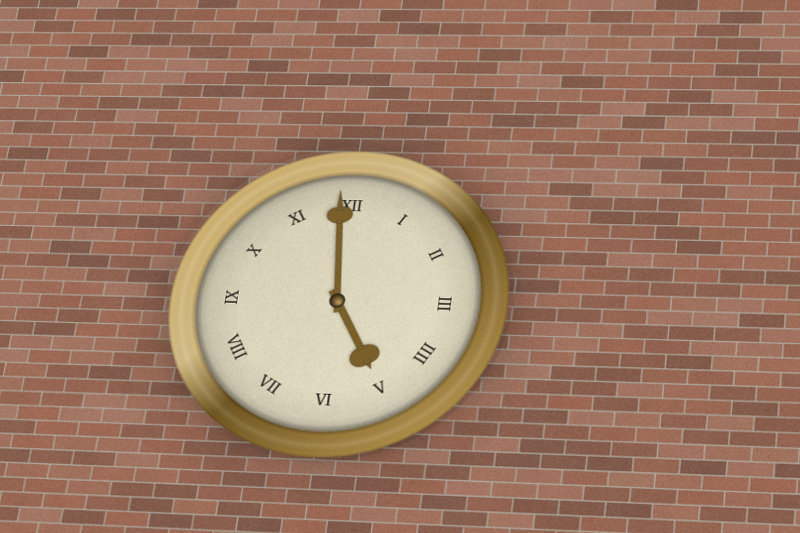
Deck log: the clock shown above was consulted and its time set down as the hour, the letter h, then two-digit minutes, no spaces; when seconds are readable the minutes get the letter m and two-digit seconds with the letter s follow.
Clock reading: 4h59
